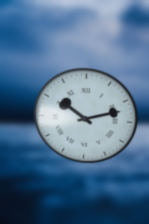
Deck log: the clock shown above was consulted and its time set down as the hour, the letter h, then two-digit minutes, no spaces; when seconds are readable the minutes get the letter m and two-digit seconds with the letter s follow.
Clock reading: 10h12
